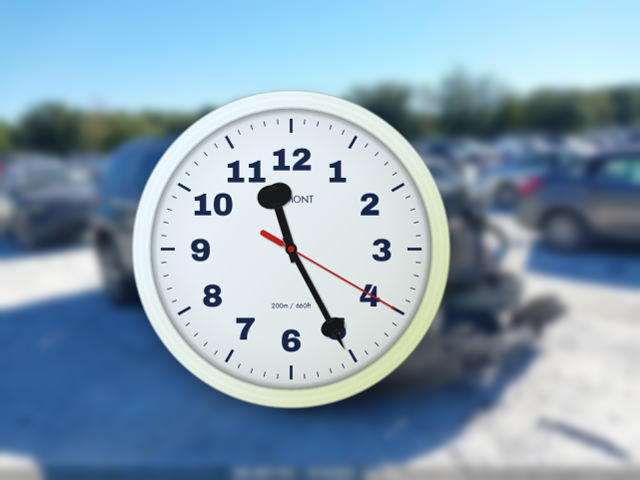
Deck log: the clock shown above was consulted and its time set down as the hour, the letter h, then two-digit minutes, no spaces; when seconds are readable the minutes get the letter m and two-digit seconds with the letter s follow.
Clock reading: 11h25m20s
